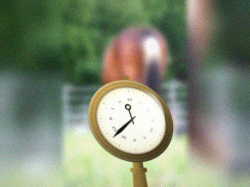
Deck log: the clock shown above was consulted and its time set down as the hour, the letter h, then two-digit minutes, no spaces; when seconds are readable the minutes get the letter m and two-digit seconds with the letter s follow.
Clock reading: 11h38
